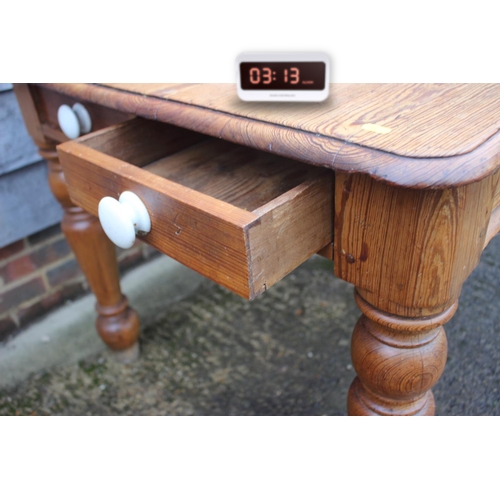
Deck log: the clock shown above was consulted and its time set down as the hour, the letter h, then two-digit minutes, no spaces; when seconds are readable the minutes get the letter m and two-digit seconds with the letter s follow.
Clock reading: 3h13
